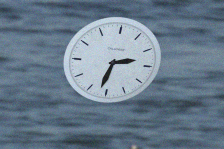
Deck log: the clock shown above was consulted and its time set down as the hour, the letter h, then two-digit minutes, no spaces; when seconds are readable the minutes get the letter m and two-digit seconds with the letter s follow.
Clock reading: 2h32
